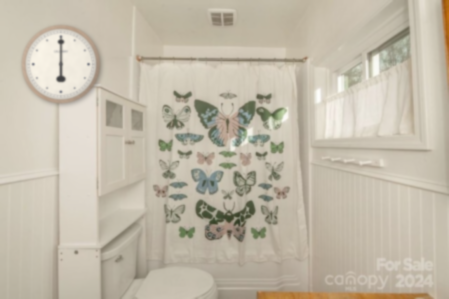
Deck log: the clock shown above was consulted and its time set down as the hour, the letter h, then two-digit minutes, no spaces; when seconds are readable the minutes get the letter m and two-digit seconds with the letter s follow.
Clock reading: 6h00
